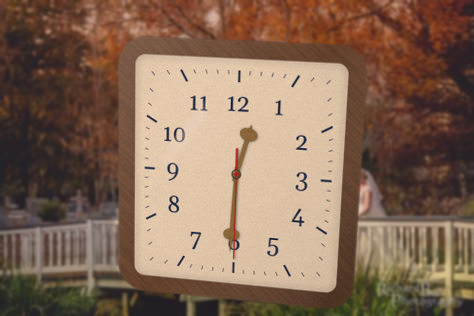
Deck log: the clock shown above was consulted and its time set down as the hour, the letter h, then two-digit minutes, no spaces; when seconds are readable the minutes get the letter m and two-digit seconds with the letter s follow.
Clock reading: 12h30m30s
